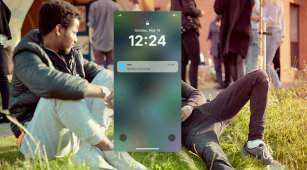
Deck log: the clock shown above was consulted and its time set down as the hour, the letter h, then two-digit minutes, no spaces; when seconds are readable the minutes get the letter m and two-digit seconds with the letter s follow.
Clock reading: 12h24
